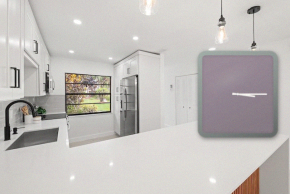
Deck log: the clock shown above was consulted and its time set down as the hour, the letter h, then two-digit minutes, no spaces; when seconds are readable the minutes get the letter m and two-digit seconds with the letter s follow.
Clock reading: 3h15
